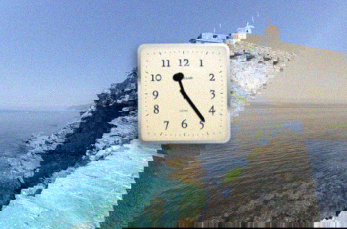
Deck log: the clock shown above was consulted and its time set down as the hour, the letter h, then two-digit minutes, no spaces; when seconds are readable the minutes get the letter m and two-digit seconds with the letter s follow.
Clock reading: 11h24
